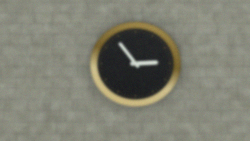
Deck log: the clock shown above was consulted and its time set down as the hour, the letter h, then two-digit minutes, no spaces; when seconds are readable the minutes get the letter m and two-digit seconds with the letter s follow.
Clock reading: 2h54
